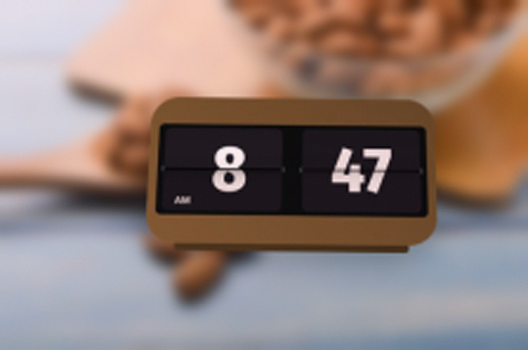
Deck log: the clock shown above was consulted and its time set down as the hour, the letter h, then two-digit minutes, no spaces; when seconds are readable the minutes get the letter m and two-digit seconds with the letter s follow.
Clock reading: 8h47
